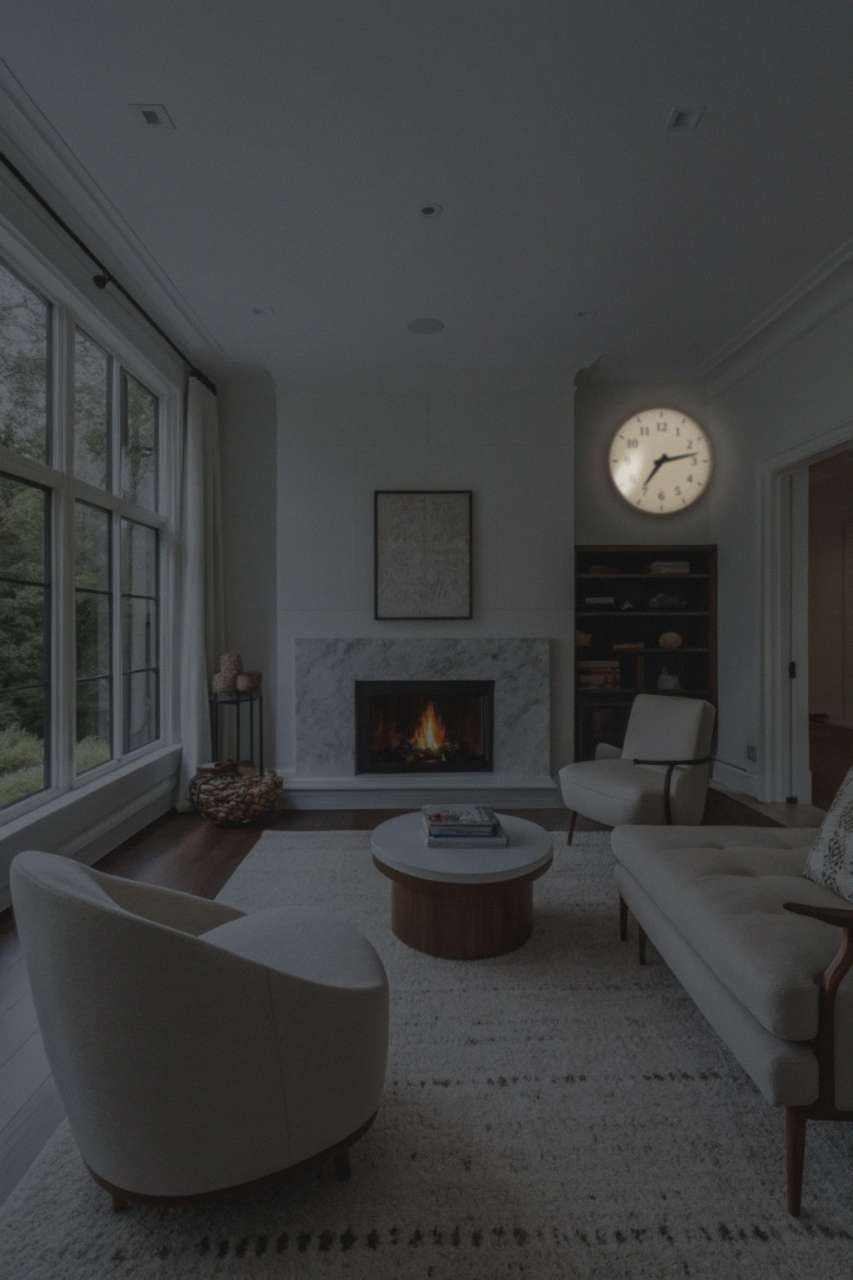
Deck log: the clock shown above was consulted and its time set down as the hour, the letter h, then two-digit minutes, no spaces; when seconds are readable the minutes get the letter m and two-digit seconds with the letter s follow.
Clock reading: 7h13
